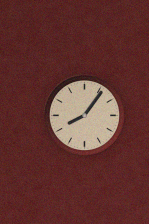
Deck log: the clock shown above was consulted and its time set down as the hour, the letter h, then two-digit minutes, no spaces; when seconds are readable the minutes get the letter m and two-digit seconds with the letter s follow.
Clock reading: 8h06
